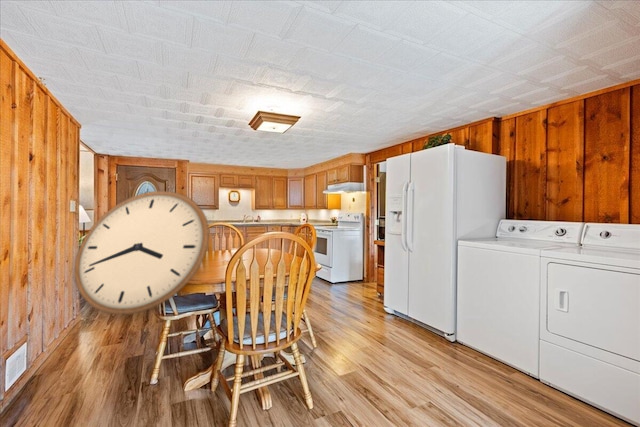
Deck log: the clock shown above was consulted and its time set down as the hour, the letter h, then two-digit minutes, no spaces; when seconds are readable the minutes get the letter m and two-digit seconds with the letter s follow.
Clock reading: 3h41
